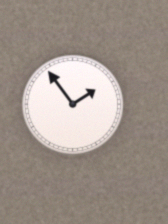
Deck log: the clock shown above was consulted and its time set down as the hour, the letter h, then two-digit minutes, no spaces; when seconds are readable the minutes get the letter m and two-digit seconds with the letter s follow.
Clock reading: 1h54
